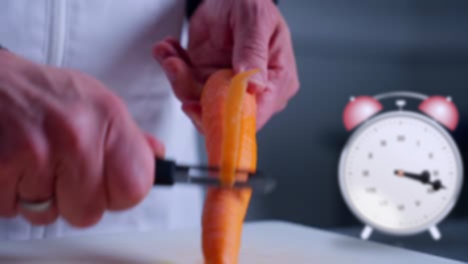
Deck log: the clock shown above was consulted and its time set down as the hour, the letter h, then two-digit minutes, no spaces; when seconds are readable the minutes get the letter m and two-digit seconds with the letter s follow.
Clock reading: 3h18
